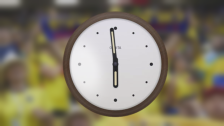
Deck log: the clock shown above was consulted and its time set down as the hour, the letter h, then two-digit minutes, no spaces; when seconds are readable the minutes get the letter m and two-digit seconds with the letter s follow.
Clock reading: 5h59
